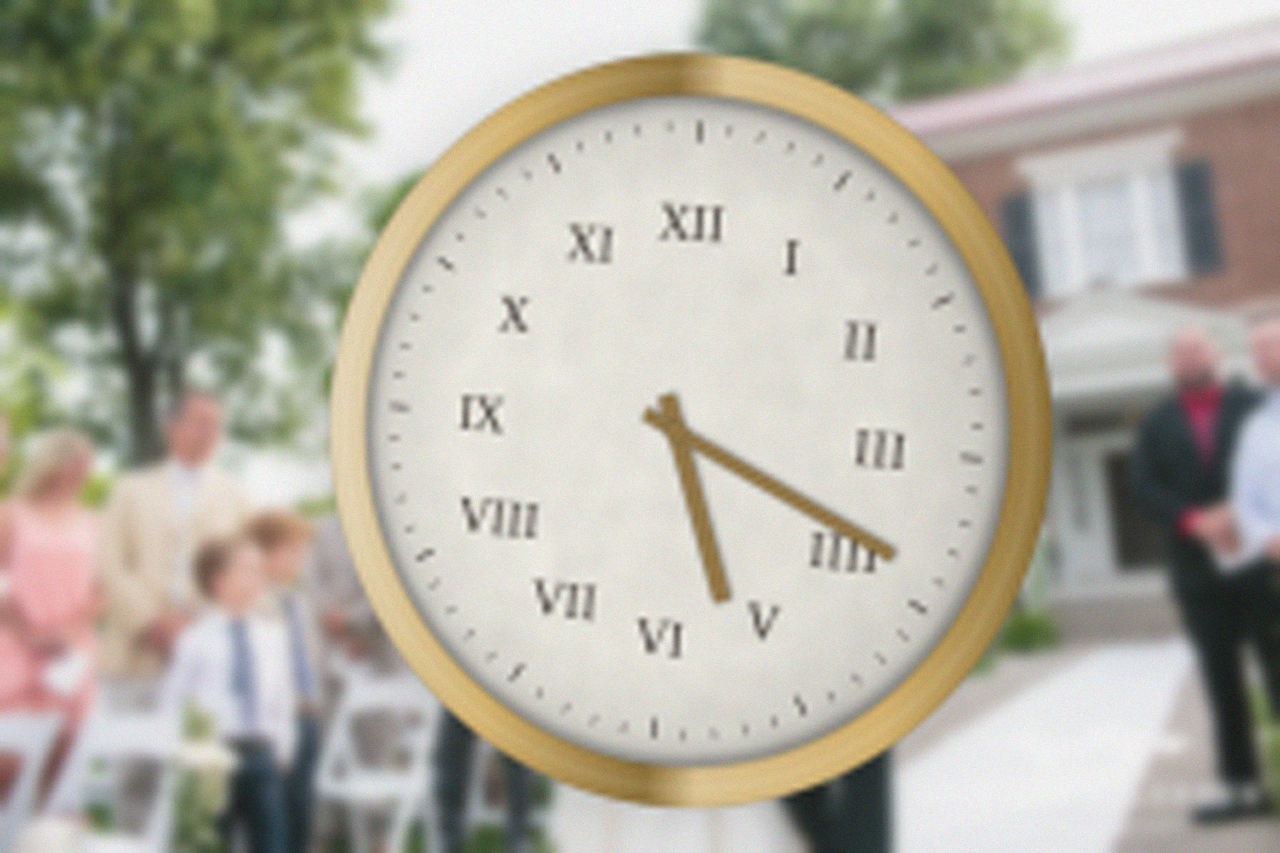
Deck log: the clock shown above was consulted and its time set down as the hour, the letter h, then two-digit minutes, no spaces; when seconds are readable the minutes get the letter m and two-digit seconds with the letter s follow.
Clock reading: 5h19
